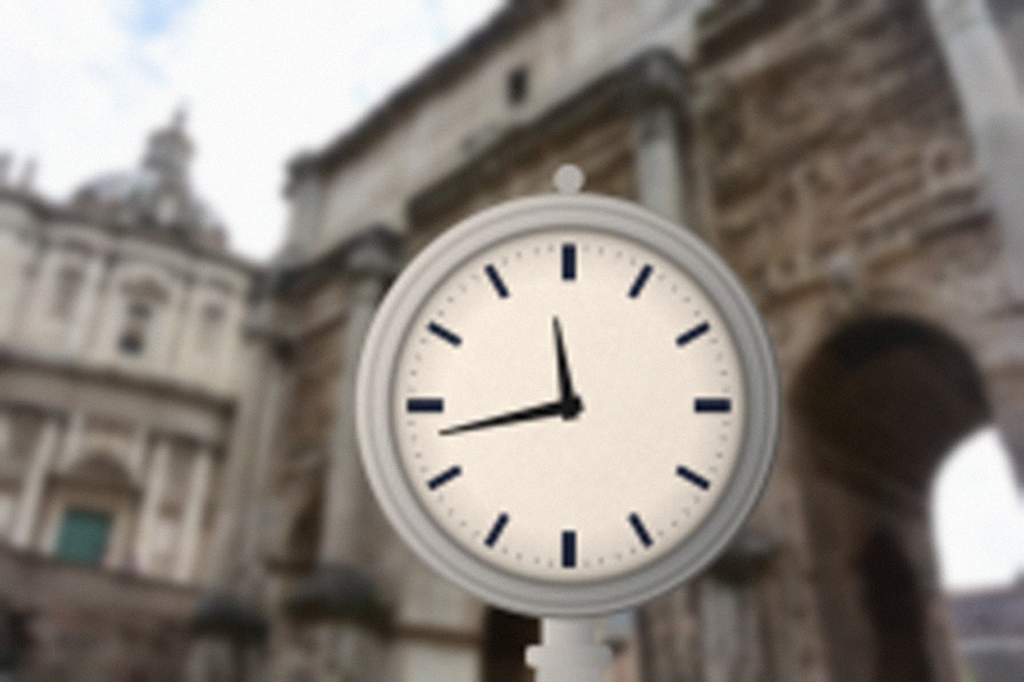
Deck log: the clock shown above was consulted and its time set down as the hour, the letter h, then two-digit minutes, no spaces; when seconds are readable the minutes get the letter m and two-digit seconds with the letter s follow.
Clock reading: 11h43
